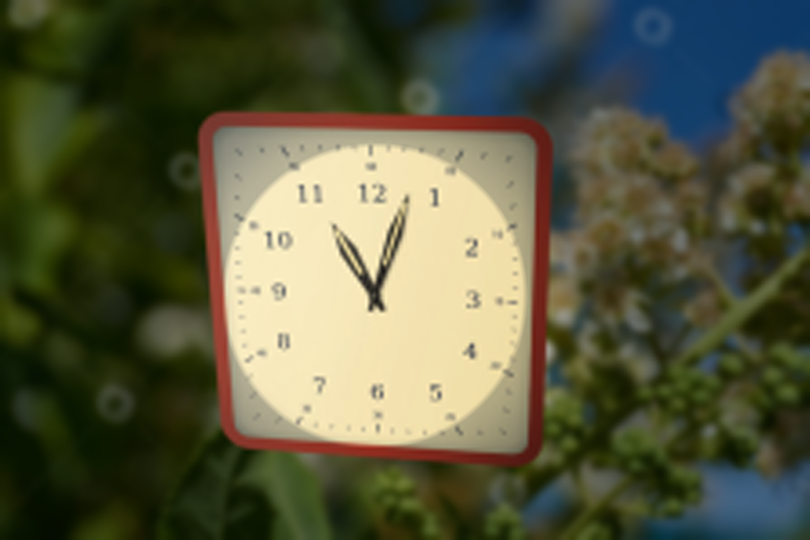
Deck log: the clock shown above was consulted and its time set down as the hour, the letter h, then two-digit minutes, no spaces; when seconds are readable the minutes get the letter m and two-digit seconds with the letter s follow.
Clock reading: 11h03
